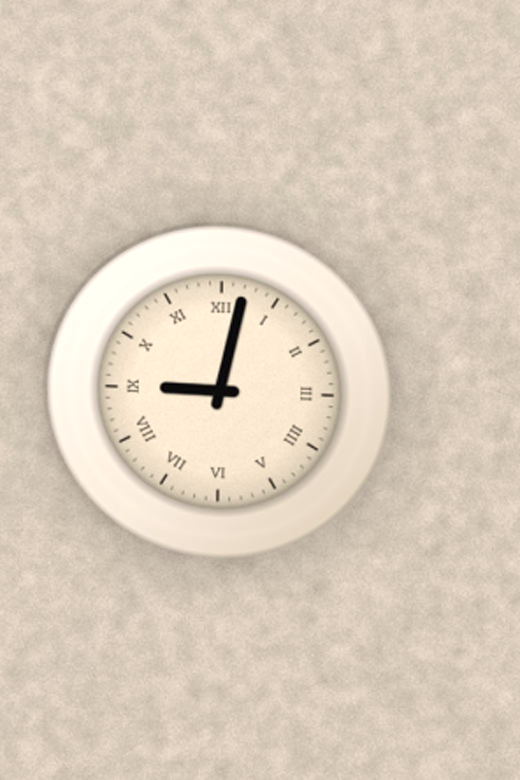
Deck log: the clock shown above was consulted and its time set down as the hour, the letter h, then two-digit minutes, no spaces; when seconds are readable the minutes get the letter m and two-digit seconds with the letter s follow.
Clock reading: 9h02
